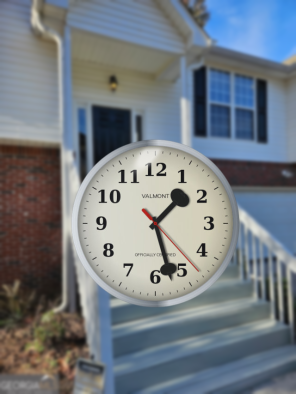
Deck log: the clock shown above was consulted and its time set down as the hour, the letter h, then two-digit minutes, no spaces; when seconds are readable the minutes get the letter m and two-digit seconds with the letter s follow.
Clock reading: 1h27m23s
